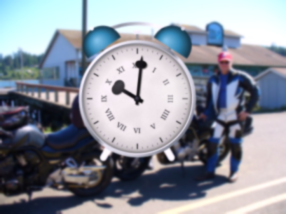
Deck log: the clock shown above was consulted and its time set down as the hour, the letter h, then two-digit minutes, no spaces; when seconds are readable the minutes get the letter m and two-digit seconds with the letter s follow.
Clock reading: 10h01
